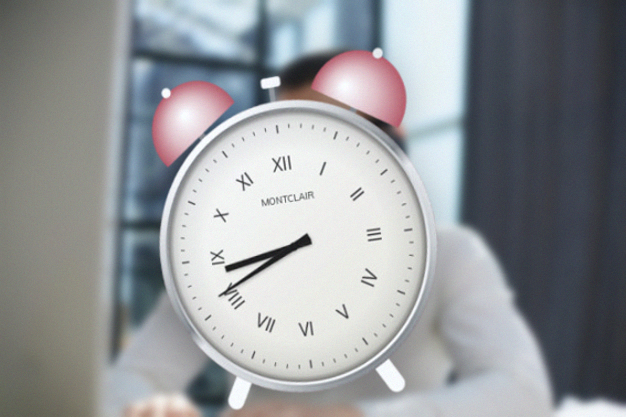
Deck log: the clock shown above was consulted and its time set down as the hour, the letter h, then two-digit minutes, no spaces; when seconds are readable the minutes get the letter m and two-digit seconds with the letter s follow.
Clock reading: 8h41
